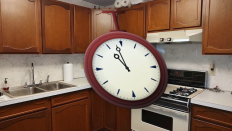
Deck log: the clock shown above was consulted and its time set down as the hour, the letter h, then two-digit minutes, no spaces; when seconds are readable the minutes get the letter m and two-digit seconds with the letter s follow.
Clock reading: 10h58
